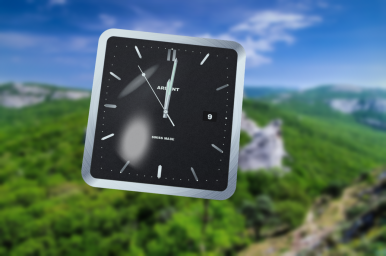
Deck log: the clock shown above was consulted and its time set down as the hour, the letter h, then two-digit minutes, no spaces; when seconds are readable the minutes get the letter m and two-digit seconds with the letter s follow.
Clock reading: 12h00m54s
